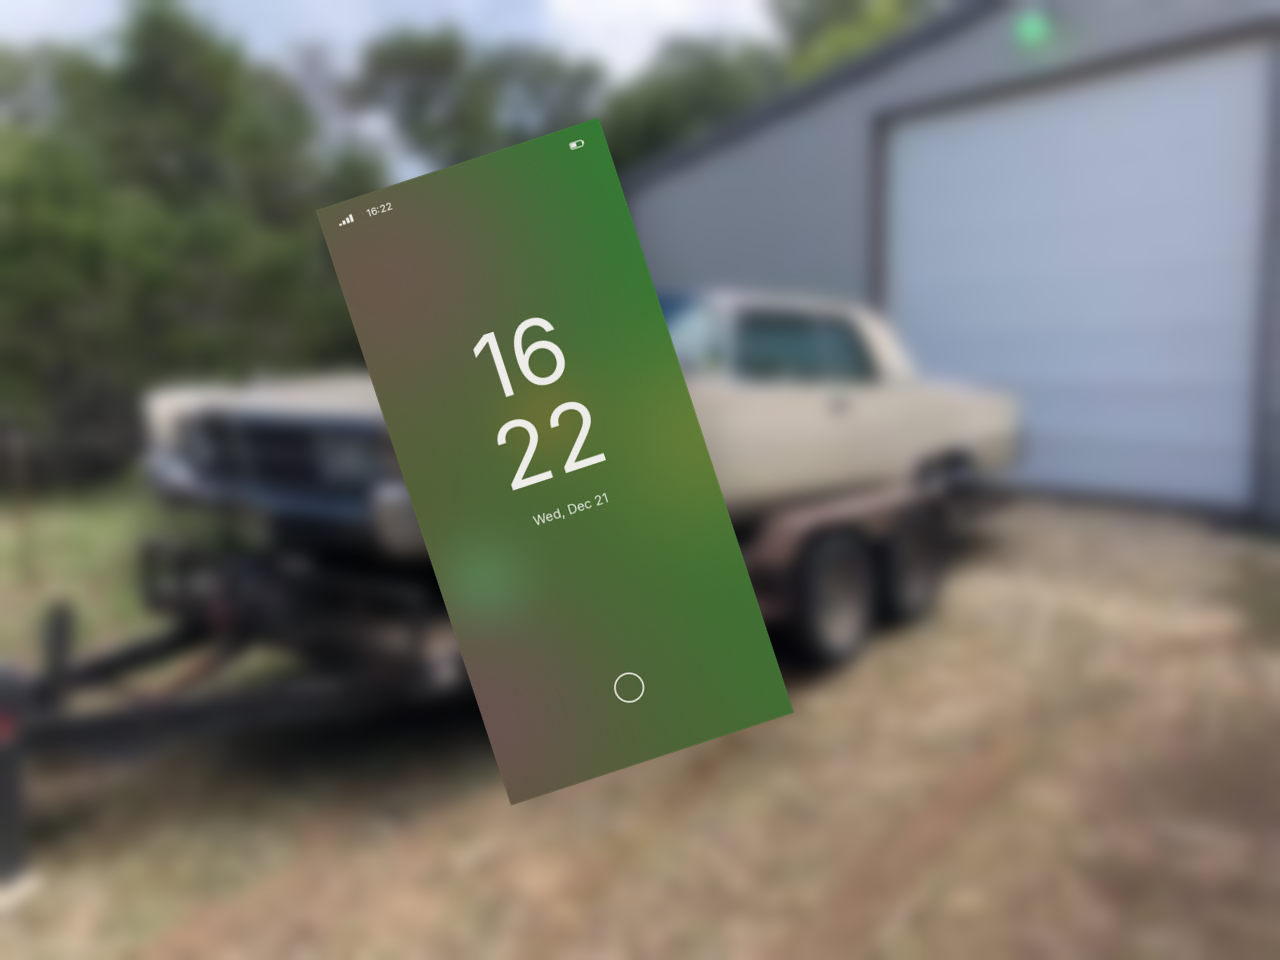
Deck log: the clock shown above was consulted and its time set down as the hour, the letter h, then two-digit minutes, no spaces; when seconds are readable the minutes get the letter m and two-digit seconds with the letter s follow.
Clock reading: 16h22
